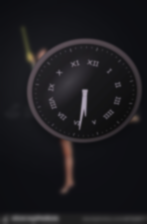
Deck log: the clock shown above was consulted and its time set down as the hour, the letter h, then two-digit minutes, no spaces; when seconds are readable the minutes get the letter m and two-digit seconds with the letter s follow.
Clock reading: 5h29
